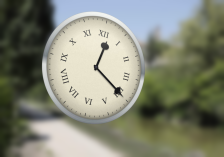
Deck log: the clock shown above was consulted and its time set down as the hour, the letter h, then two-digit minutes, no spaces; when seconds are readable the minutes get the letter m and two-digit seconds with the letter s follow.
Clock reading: 12h20
